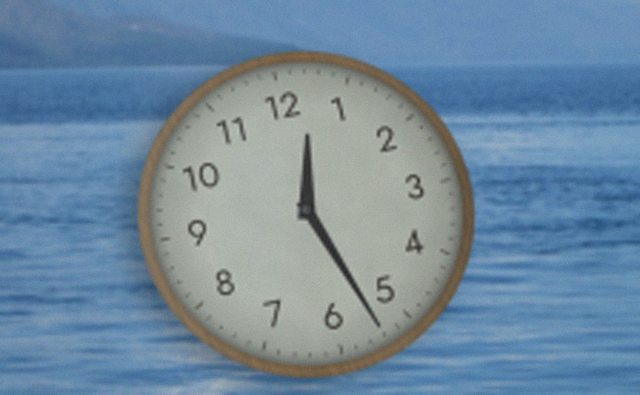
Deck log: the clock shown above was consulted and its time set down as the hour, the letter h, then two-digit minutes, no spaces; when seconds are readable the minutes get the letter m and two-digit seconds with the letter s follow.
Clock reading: 12h27
